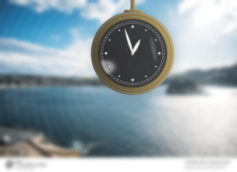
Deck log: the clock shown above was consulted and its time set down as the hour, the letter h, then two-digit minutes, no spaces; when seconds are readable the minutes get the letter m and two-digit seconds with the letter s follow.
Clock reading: 12h57
